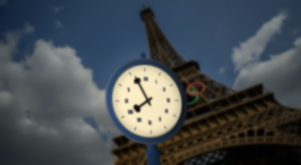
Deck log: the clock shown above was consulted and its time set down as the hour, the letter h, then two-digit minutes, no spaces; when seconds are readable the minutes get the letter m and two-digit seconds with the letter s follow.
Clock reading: 7h56
